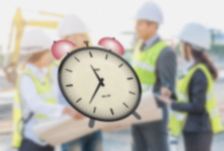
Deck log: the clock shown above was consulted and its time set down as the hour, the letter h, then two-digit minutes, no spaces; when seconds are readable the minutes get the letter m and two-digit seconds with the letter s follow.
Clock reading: 11h37
